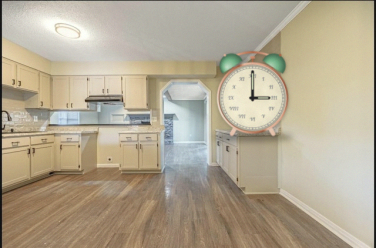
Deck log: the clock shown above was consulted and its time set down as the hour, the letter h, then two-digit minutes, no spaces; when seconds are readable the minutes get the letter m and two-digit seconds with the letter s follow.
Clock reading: 3h00
